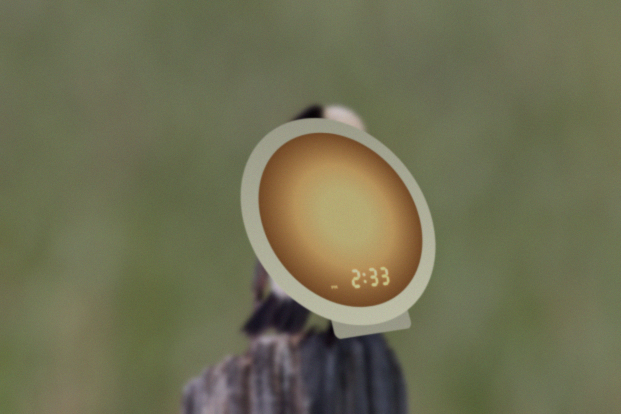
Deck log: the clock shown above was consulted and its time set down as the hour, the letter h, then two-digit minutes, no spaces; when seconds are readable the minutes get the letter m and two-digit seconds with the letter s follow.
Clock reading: 2h33
